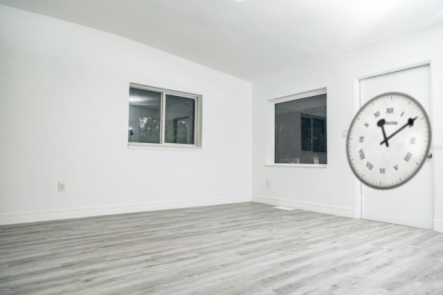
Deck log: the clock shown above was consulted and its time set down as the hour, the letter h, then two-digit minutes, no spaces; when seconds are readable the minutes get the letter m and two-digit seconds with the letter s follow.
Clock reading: 11h09
